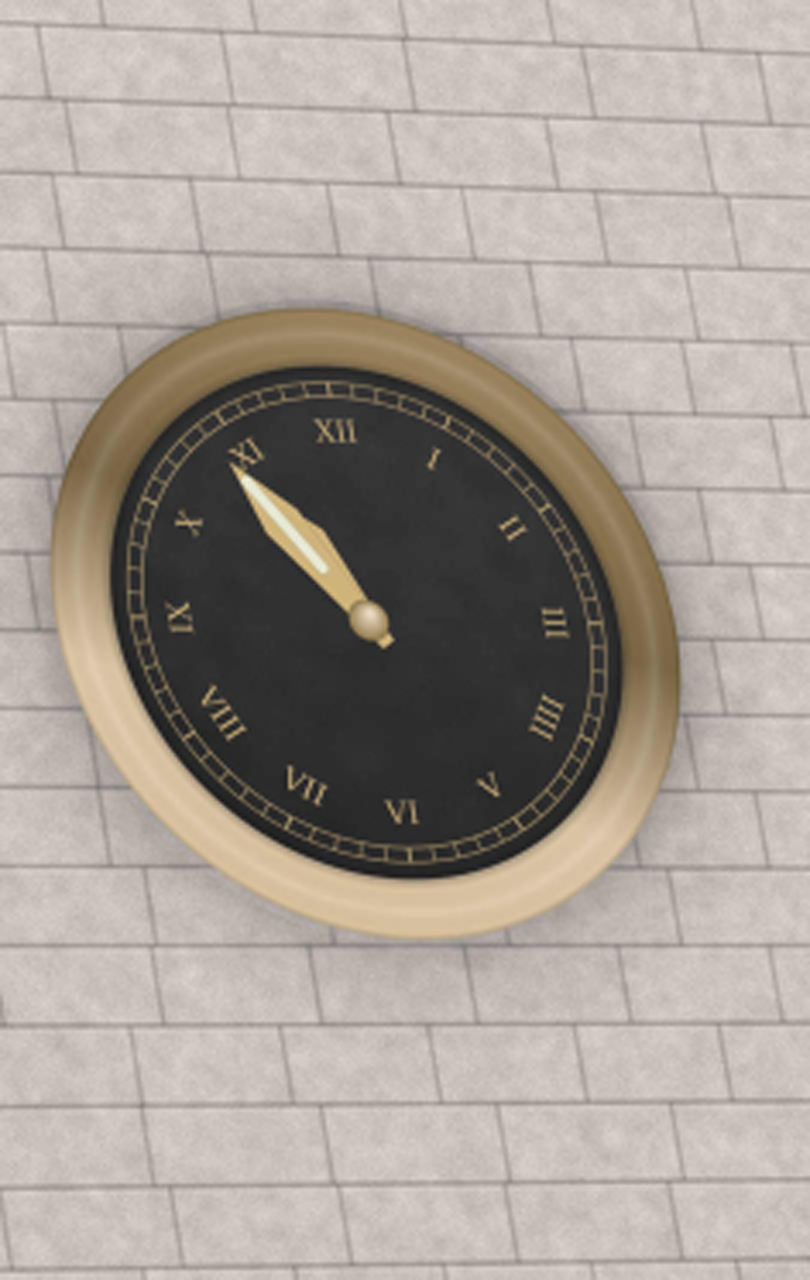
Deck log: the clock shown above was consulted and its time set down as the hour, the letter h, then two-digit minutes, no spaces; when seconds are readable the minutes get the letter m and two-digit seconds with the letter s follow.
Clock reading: 10h54
